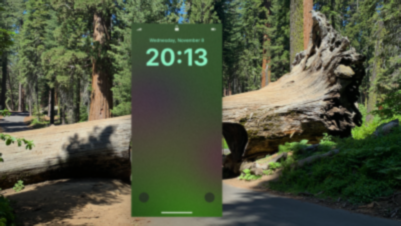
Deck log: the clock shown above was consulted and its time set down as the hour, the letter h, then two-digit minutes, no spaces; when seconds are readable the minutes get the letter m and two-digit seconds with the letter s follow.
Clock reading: 20h13
